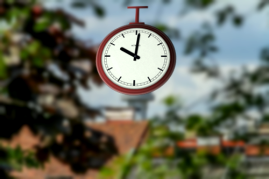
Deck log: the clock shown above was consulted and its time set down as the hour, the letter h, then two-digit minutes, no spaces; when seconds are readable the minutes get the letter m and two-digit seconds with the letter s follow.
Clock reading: 10h01
